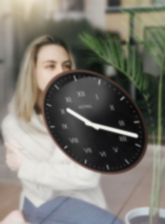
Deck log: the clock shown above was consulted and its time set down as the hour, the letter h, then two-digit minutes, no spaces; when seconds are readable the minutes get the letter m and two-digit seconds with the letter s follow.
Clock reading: 10h18
